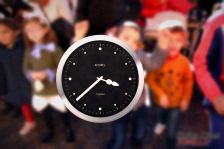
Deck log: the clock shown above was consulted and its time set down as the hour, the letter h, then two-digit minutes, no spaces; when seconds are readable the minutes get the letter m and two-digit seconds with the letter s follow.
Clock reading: 3h38
